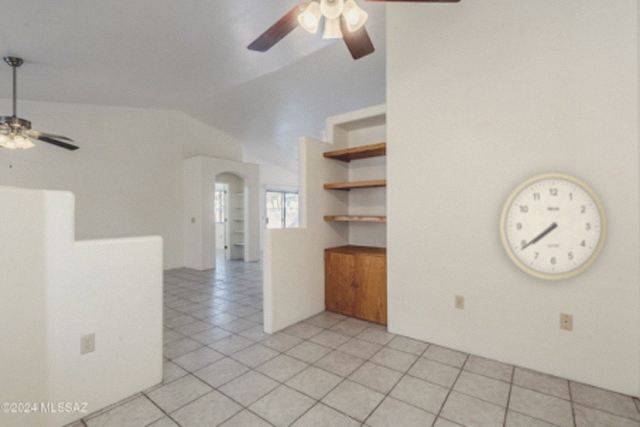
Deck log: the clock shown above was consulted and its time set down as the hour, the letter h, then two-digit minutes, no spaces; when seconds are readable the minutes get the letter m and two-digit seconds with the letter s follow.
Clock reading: 7h39
